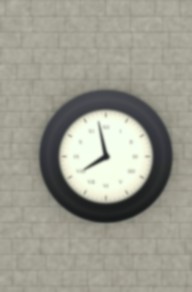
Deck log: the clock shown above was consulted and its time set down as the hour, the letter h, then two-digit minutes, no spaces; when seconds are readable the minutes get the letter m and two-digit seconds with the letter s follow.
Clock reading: 7h58
